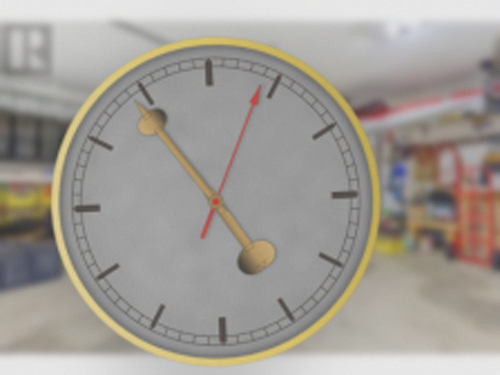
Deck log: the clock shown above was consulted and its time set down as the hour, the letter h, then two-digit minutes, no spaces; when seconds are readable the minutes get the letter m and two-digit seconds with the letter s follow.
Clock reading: 4h54m04s
